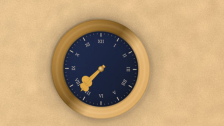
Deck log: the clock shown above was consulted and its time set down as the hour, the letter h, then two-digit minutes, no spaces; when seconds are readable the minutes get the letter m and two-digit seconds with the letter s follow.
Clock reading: 7h37
